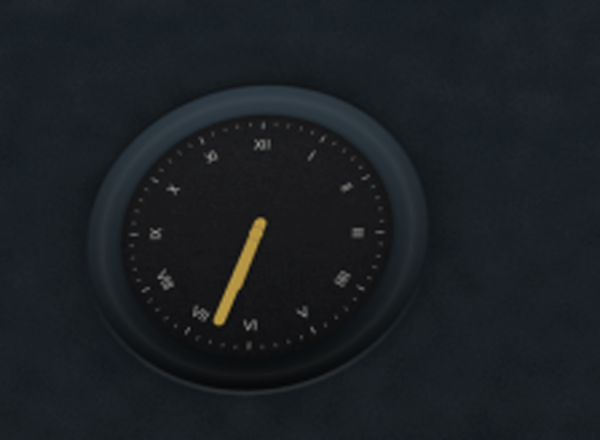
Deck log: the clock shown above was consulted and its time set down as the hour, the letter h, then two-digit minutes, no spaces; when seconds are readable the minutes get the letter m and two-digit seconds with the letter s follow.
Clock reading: 6h33
